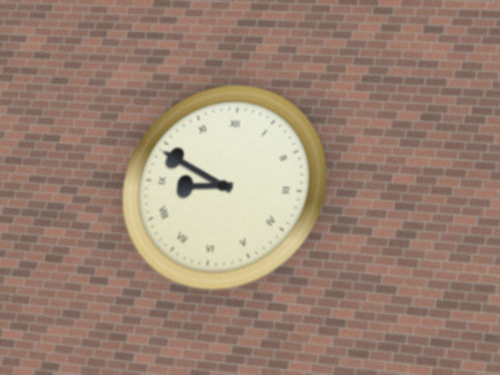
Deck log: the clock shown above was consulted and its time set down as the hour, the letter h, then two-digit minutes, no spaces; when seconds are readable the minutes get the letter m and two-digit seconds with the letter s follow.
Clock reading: 8h49
